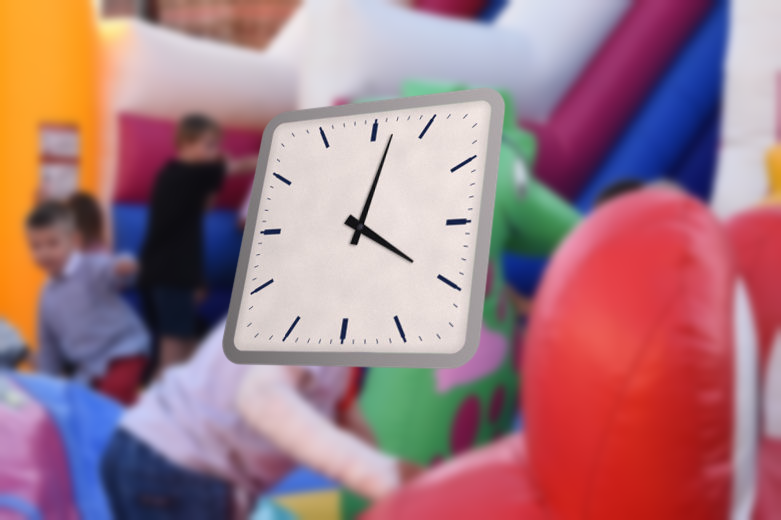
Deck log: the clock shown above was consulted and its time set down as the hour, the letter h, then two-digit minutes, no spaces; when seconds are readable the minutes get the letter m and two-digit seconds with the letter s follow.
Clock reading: 4h02
